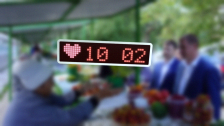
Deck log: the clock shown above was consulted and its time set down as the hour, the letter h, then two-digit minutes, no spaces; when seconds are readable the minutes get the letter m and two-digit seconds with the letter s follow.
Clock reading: 10h02
